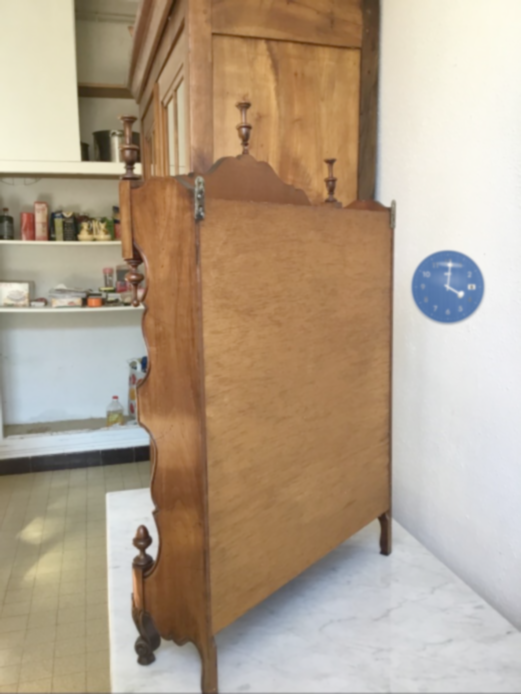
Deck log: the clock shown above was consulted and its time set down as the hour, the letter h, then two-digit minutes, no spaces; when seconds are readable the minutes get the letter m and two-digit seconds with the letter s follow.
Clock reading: 4h01
